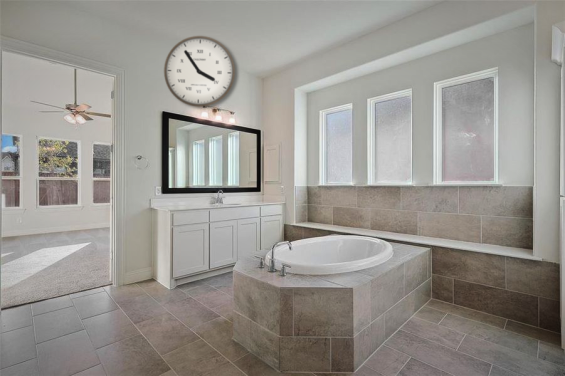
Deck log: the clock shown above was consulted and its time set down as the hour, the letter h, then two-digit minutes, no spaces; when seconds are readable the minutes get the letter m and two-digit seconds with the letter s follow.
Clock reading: 3h54
